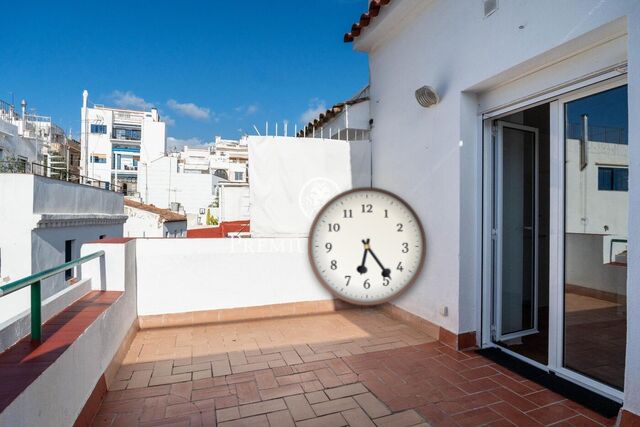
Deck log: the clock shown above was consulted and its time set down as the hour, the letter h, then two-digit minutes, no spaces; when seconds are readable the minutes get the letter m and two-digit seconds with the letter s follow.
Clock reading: 6h24
